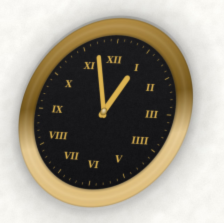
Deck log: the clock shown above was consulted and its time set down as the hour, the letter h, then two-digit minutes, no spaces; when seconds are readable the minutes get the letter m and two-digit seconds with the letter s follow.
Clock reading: 12h57
